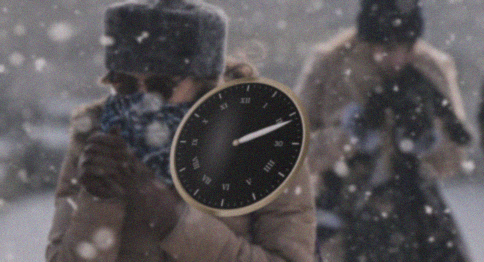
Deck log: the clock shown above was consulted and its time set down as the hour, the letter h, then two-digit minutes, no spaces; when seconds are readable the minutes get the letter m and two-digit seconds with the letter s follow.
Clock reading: 2h11
